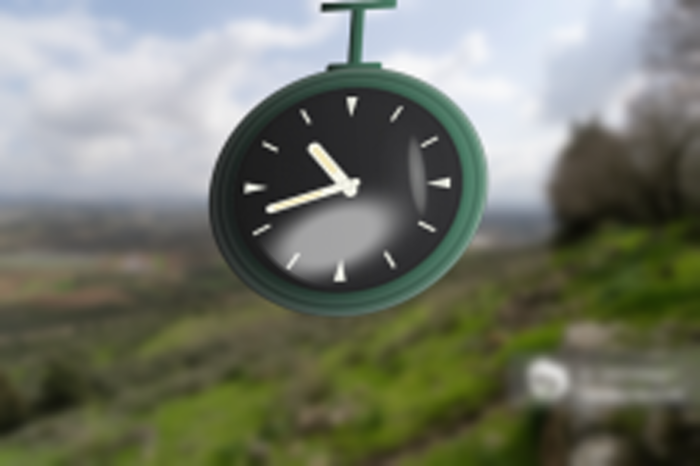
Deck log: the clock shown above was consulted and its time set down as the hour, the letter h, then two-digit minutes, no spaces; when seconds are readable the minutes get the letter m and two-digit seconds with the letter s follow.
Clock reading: 10h42
